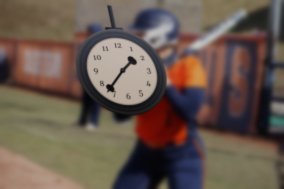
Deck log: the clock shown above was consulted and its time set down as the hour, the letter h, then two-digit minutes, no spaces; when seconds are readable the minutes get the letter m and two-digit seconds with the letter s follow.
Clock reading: 1h37
